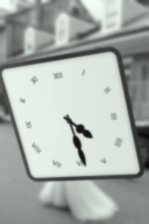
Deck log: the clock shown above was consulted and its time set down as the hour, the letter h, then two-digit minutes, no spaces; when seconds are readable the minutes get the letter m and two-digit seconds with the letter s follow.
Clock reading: 4h29
